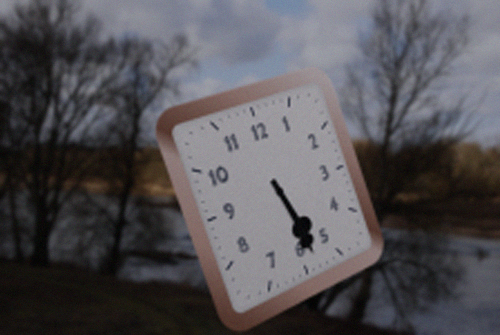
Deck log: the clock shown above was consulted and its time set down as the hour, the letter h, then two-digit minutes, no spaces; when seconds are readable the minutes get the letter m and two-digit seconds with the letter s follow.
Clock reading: 5h28
